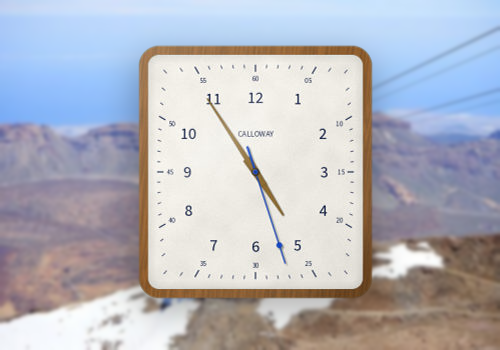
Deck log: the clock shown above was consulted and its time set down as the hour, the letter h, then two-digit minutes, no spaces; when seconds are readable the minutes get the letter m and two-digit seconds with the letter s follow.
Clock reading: 4h54m27s
